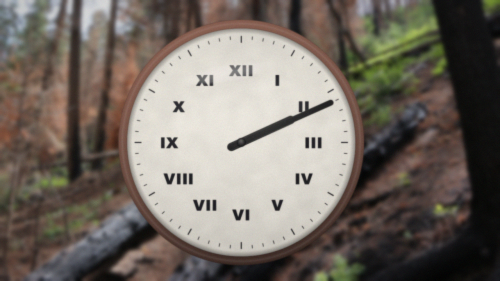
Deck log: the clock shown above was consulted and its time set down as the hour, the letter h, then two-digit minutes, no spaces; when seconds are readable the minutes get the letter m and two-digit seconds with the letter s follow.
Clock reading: 2h11
